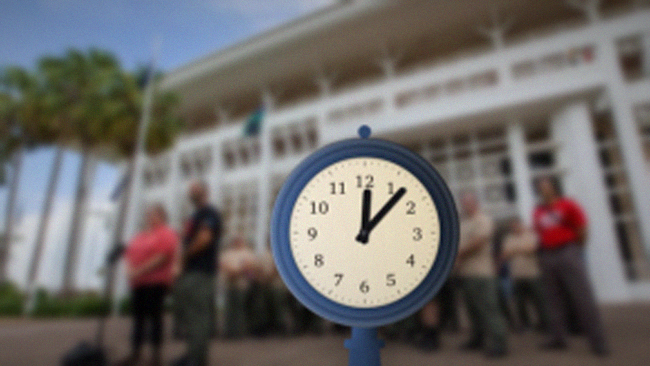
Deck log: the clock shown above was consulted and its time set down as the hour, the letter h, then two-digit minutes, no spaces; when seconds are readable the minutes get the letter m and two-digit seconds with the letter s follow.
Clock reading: 12h07
